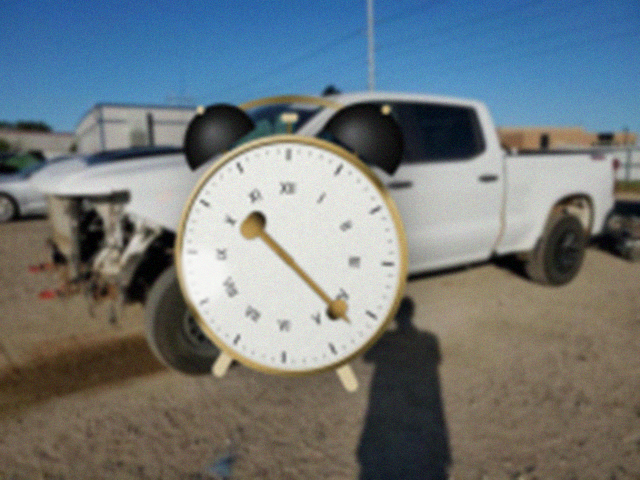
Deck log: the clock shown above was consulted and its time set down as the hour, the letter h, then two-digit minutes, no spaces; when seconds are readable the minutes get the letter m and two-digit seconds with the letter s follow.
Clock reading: 10h22
